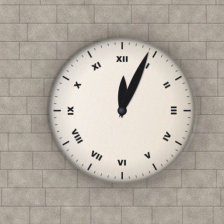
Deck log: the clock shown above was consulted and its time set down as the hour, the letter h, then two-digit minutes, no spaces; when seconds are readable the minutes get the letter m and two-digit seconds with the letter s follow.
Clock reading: 12h04
